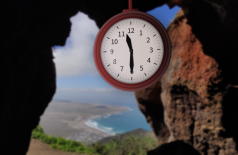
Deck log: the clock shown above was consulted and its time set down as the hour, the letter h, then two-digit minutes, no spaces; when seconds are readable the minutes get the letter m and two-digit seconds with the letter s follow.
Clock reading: 11h30
